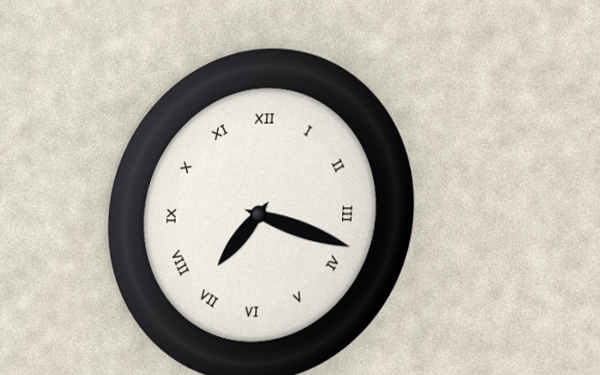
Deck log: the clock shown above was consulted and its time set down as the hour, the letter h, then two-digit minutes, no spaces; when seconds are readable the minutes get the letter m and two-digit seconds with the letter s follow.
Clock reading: 7h18
